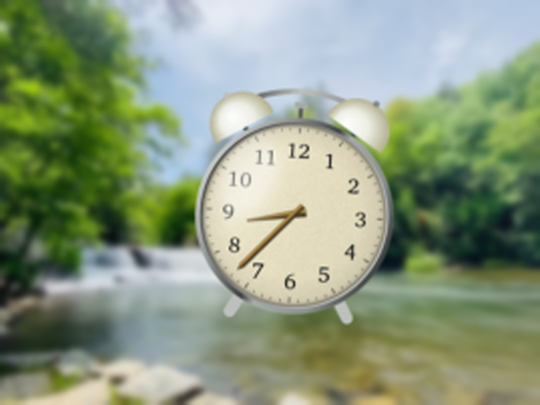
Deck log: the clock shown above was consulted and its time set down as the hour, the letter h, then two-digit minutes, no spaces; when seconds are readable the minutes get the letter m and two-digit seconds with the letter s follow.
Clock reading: 8h37
